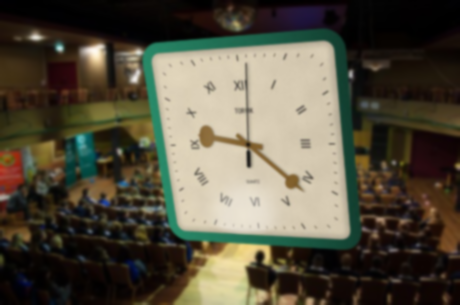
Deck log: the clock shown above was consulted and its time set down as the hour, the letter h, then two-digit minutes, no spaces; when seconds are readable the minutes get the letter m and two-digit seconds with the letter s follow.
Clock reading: 9h22m01s
